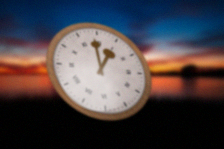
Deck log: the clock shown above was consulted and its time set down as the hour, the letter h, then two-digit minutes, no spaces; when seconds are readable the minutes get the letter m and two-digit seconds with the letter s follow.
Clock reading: 12h59
